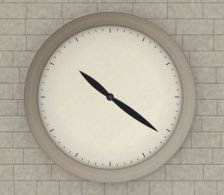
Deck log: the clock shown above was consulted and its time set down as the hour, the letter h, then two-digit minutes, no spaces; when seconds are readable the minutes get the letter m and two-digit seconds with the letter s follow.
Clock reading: 10h21
